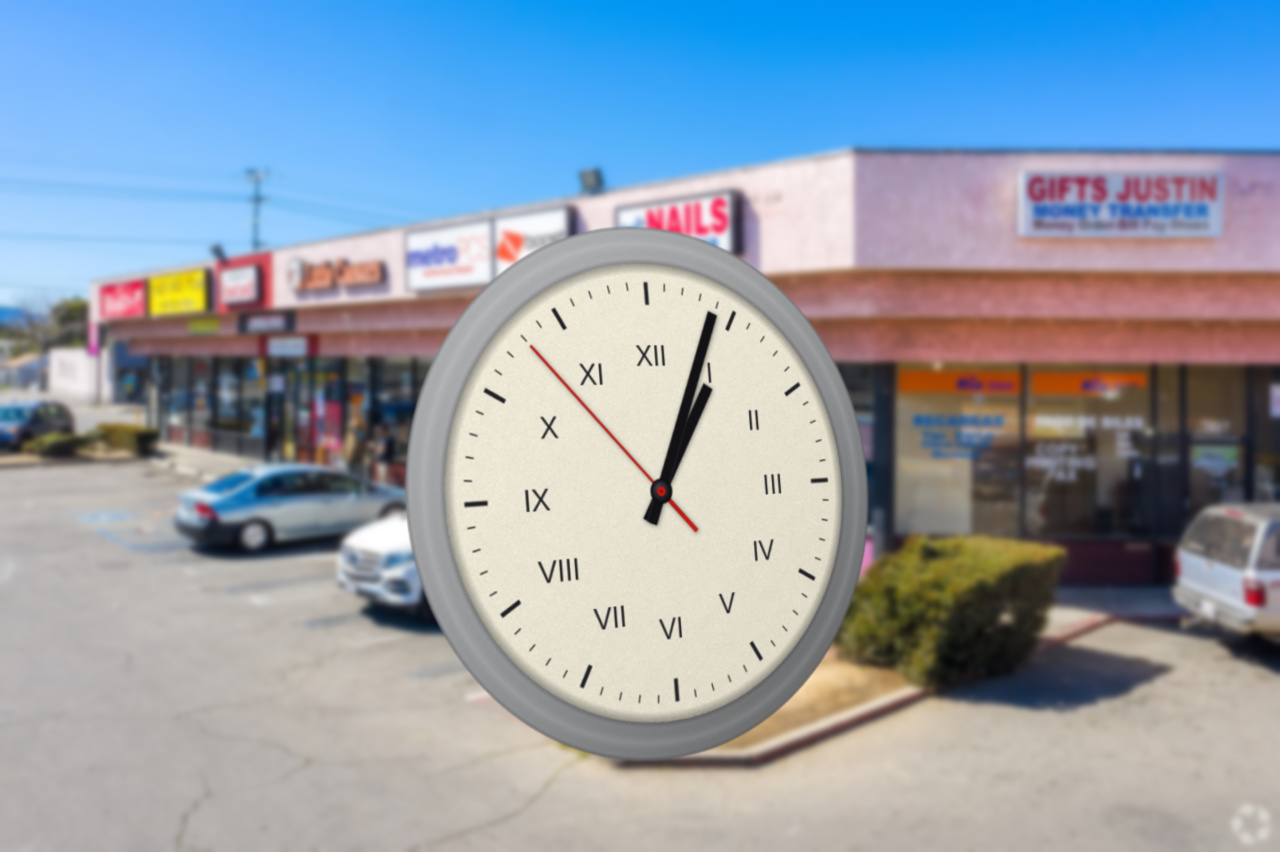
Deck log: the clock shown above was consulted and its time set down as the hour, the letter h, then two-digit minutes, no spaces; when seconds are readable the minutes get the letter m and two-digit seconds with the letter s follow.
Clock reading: 1h03m53s
